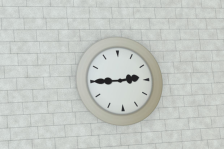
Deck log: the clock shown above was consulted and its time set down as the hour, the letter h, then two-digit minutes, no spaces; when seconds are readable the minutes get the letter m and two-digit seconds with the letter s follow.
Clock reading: 2h45
